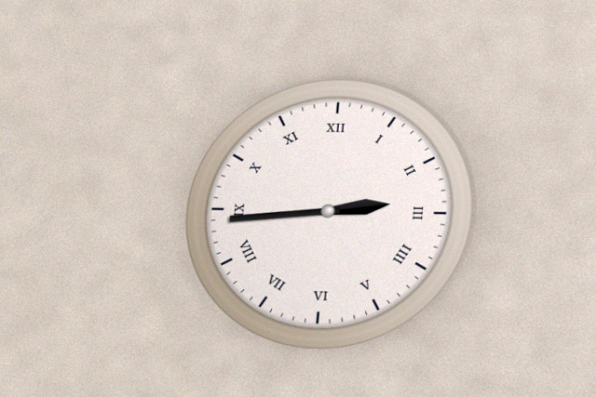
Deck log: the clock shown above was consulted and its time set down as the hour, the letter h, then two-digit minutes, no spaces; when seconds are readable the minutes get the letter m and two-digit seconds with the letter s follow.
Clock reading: 2h44
